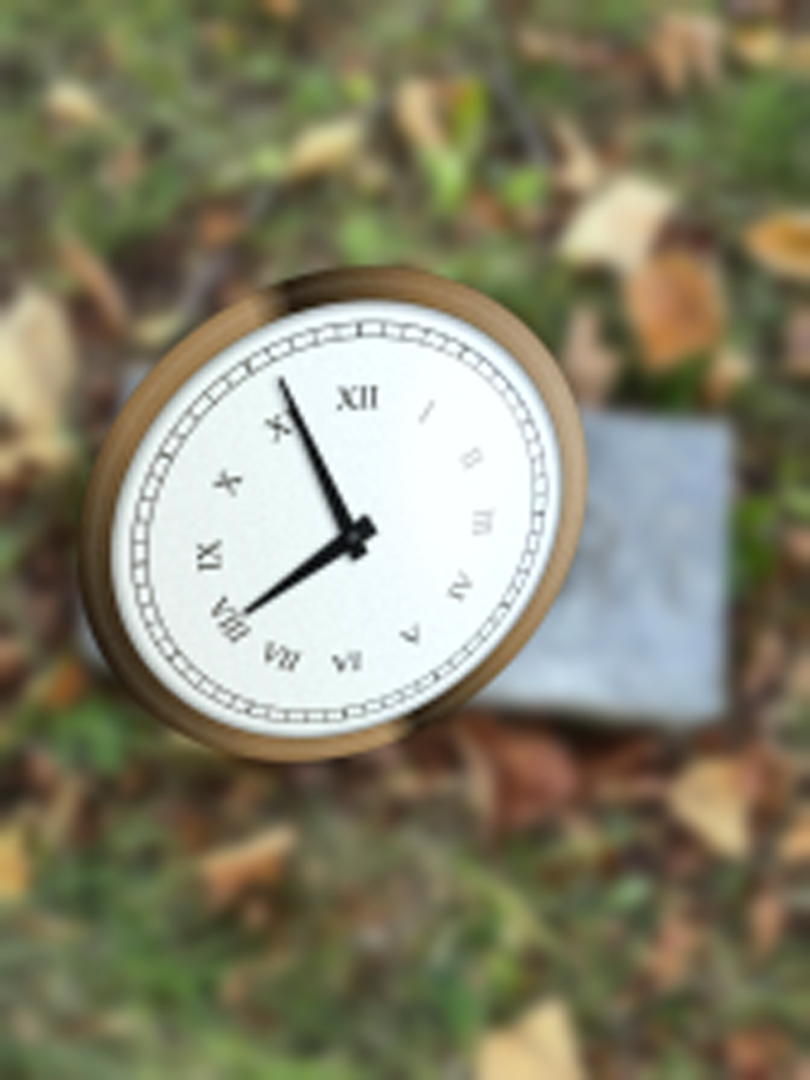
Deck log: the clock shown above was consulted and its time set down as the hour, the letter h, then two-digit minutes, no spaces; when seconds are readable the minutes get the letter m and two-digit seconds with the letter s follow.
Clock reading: 7h56
